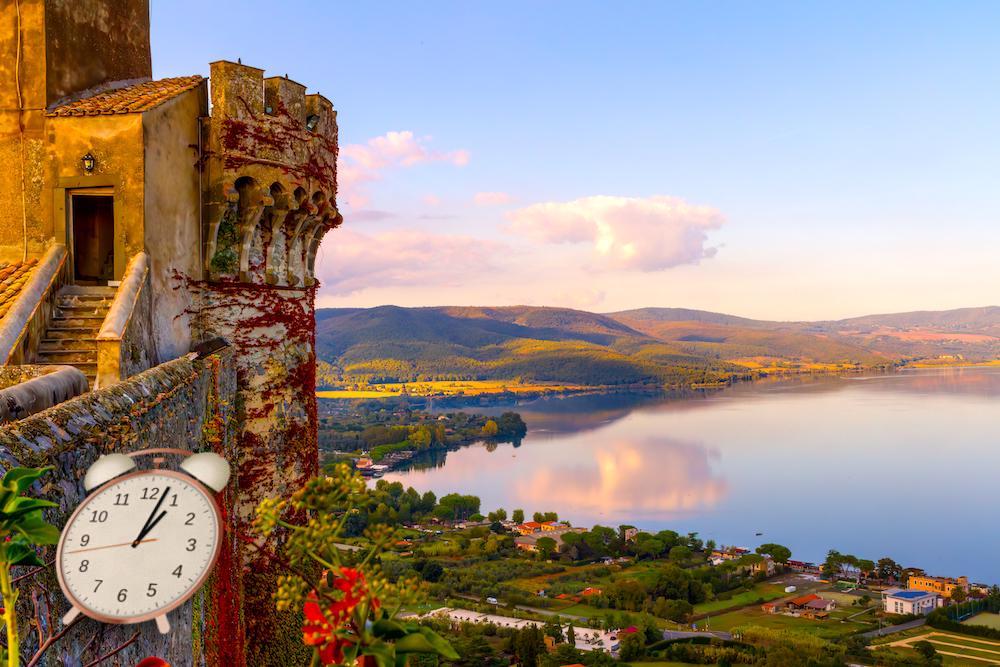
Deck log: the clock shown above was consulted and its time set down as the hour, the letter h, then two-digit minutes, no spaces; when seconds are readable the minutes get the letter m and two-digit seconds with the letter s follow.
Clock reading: 1h02m43s
